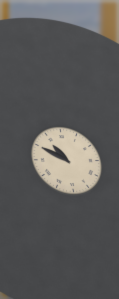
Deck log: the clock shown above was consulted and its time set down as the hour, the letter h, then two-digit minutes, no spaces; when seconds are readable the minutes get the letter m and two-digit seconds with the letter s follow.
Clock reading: 10h50
